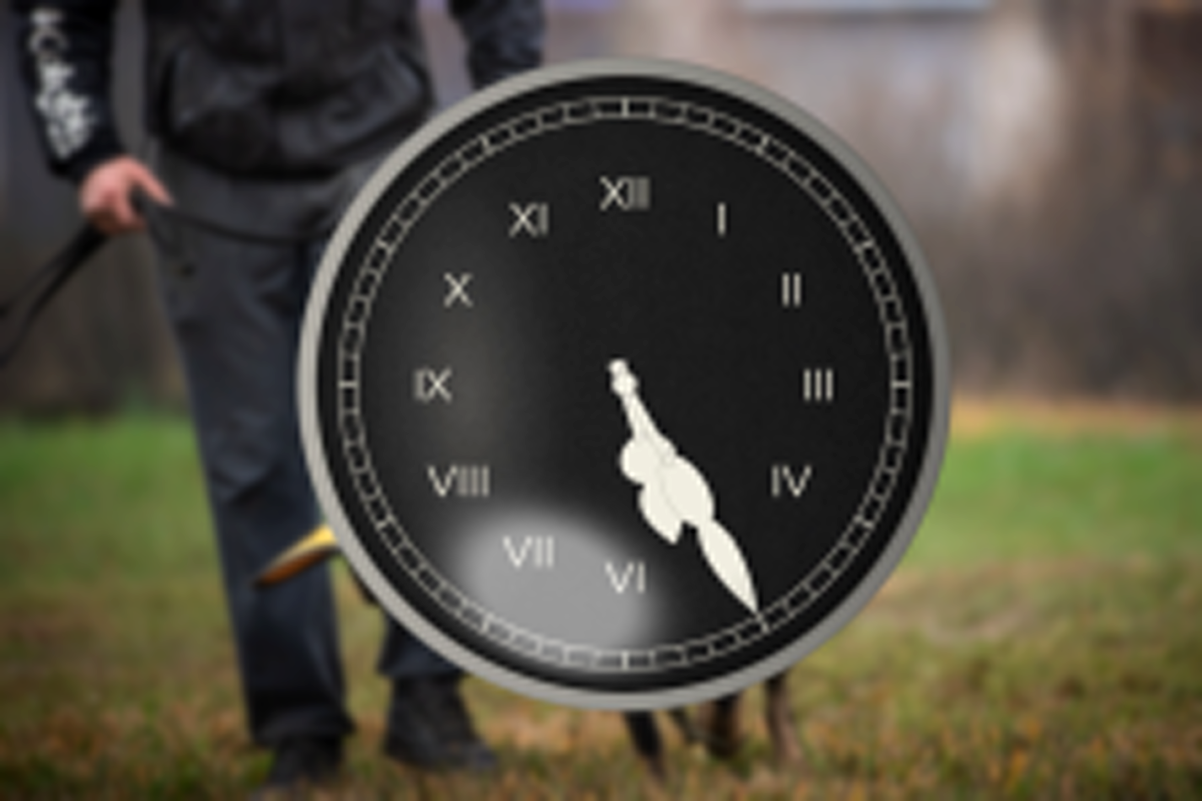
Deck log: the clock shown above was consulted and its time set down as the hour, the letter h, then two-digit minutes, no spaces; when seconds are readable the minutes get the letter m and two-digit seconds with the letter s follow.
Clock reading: 5h25
